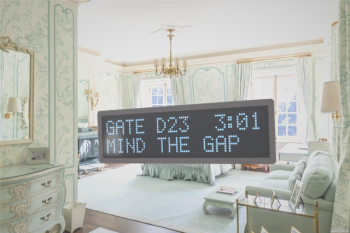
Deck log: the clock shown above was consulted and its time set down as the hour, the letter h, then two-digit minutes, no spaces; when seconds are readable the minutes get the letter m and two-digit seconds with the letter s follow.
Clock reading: 3h01
